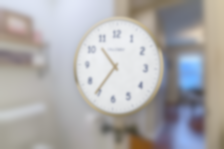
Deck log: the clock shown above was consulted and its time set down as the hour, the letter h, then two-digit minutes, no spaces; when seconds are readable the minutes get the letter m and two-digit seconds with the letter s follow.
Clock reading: 10h36
